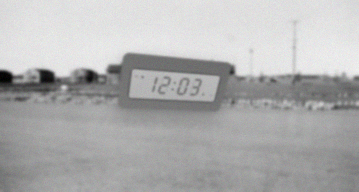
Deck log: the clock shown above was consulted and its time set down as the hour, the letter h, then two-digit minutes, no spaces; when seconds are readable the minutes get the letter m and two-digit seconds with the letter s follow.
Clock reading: 12h03
